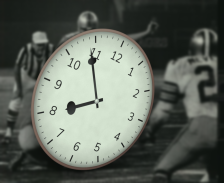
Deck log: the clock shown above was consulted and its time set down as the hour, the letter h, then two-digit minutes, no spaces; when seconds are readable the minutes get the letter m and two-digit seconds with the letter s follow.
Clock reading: 7h54
